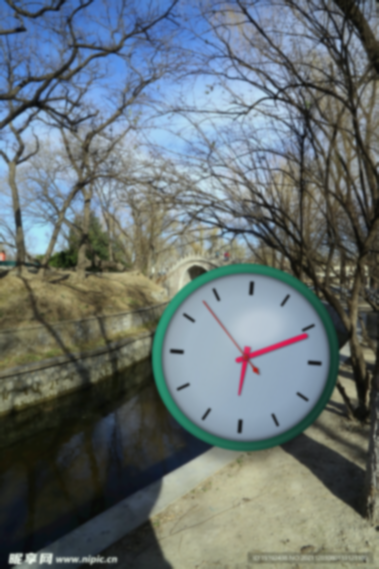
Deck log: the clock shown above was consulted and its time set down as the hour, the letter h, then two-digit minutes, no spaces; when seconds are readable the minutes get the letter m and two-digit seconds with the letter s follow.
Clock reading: 6h10m53s
